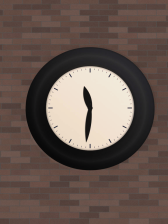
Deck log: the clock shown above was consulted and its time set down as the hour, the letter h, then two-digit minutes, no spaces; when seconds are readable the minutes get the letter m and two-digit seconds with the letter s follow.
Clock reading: 11h31
